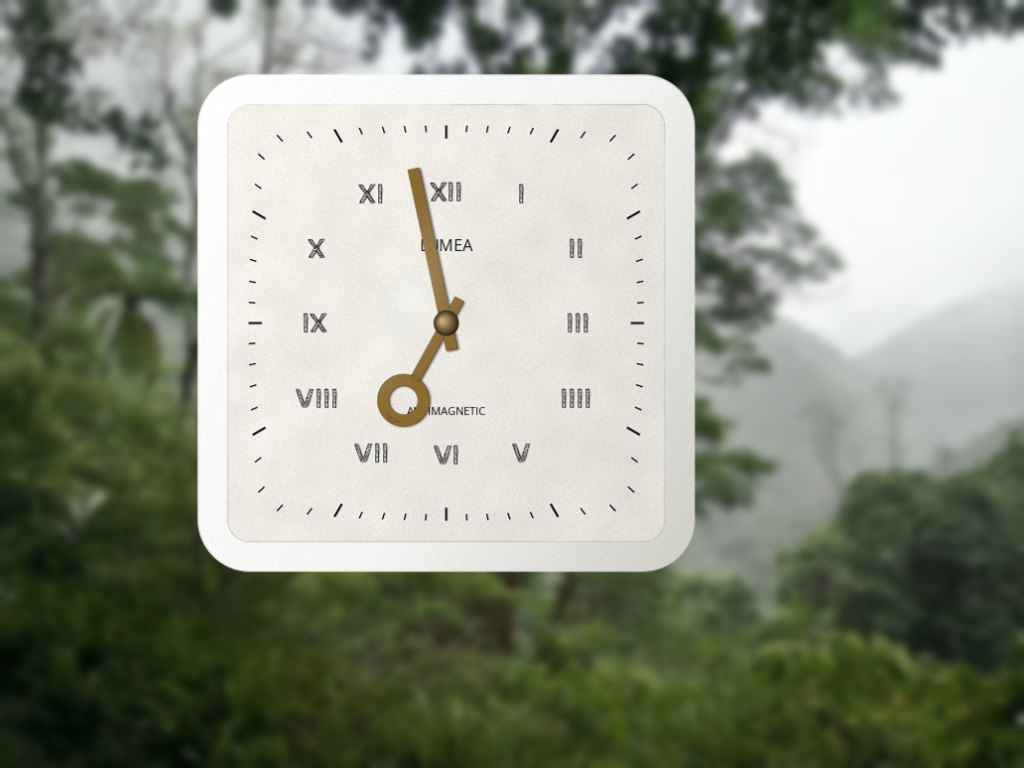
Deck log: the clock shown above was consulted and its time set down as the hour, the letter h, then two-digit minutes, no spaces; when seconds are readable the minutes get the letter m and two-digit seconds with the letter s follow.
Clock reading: 6h58
